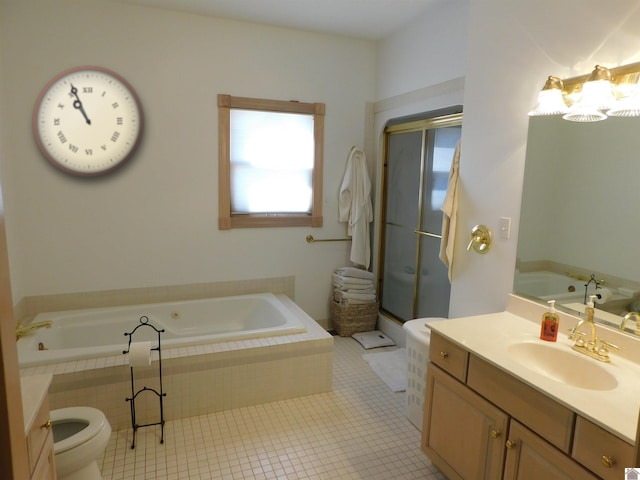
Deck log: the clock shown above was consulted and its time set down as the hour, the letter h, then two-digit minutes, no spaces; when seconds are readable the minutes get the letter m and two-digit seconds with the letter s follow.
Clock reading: 10h56
